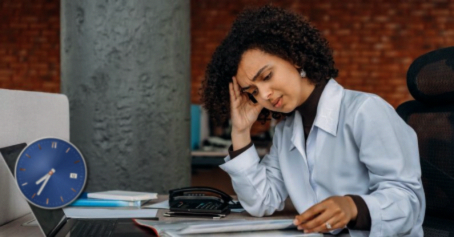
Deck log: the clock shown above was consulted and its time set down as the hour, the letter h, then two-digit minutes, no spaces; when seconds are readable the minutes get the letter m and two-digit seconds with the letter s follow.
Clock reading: 7h34
